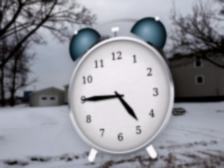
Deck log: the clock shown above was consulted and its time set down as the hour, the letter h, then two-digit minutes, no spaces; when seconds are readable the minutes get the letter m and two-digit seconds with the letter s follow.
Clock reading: 4h45
